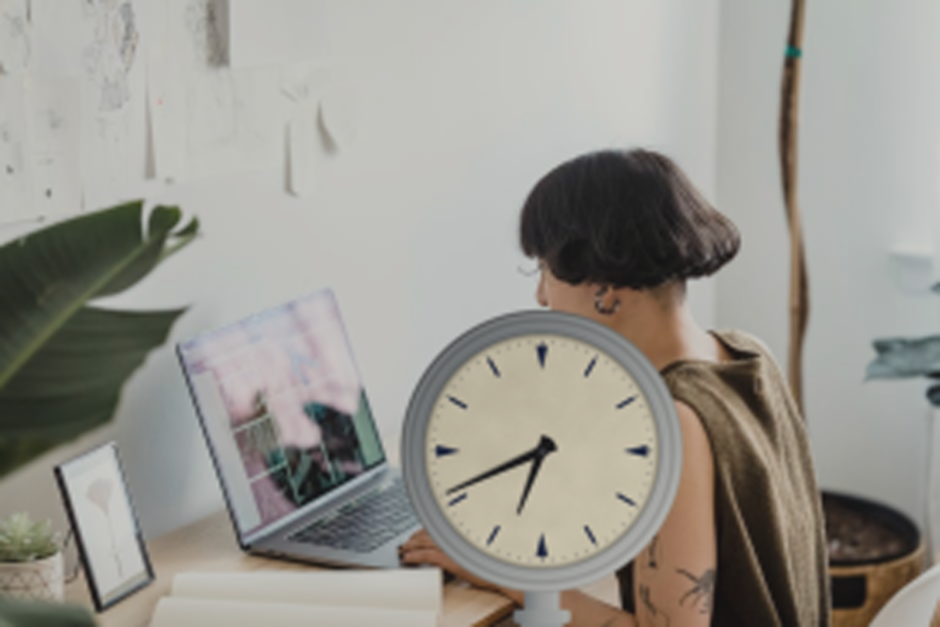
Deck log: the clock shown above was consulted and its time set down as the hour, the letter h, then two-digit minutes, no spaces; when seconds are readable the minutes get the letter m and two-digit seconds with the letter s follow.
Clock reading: 6h41
